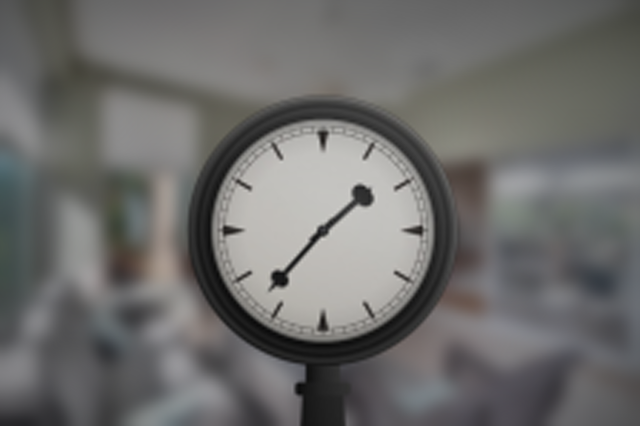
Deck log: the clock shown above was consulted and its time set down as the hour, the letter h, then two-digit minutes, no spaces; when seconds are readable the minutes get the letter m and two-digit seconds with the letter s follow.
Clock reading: 1h37
